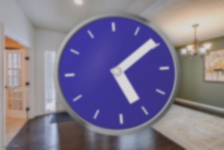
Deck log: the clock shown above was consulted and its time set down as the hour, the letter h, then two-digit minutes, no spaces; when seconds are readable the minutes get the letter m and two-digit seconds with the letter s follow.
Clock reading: 5h09
